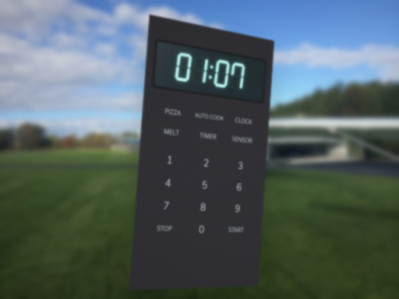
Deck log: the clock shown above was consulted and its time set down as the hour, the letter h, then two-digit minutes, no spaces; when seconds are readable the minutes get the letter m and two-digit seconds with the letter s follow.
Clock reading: 1h07
